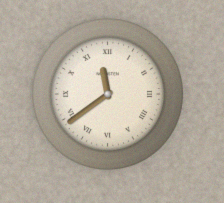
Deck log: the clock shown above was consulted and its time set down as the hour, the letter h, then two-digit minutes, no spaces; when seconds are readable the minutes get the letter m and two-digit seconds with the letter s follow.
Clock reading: 11h39
